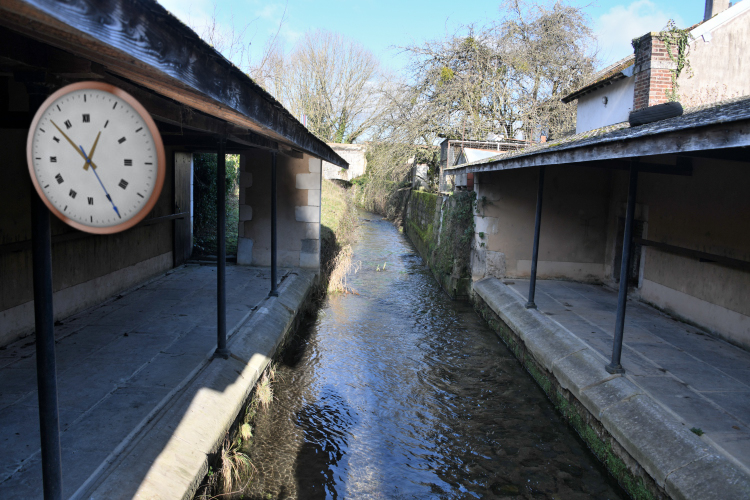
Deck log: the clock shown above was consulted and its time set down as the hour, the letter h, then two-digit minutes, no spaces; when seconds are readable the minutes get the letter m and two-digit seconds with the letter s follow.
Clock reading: 12h52m25s
